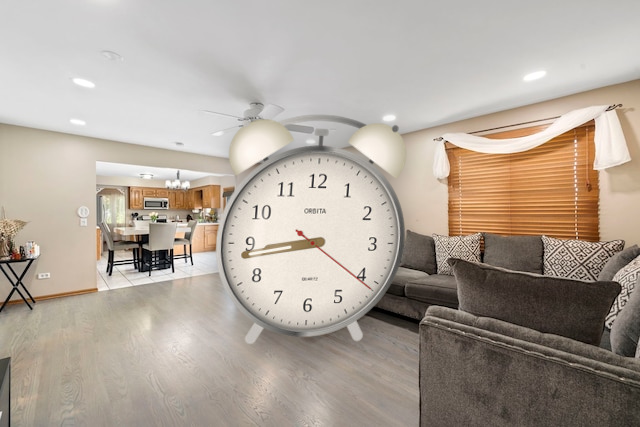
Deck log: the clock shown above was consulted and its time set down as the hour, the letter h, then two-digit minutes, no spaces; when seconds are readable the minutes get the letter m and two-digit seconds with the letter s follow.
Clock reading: 8h43m21s
